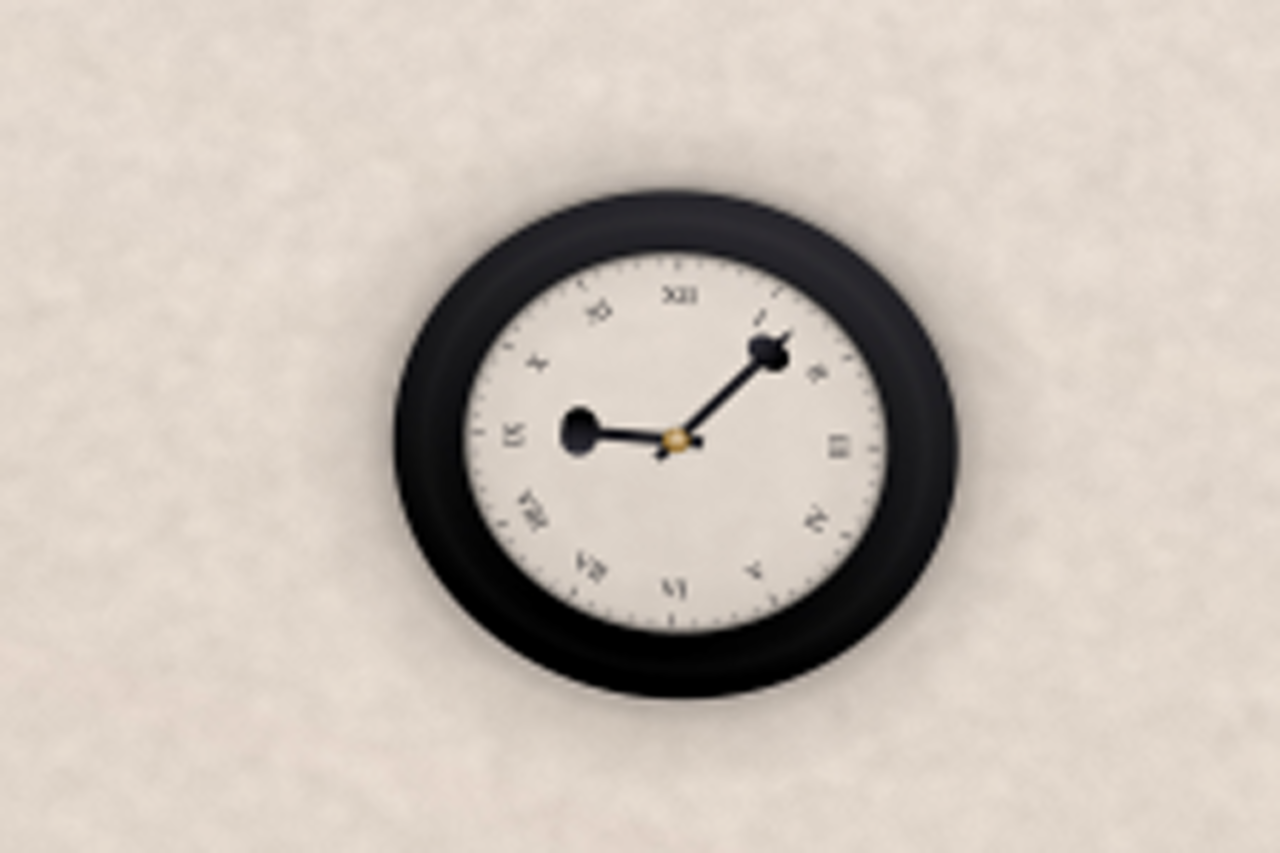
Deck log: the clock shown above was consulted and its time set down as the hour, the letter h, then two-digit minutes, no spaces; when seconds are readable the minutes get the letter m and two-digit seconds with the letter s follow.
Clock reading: 9h07
